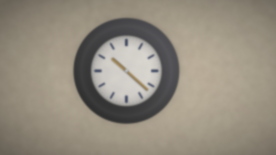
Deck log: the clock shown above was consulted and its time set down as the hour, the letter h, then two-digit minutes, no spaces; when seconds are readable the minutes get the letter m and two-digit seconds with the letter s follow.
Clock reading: 10h22
